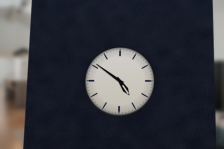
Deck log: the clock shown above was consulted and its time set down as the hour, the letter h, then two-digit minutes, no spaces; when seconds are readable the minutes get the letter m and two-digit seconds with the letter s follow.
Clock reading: 4h51
